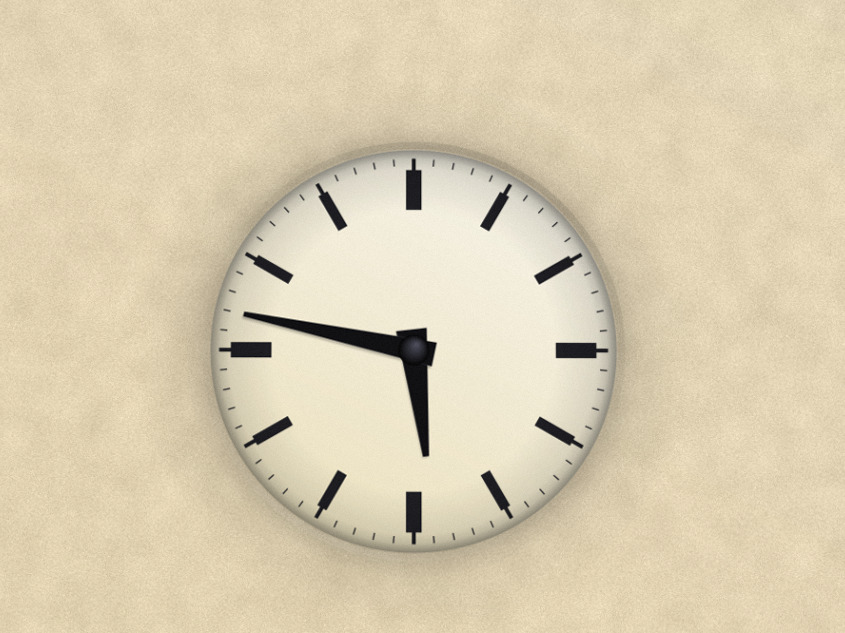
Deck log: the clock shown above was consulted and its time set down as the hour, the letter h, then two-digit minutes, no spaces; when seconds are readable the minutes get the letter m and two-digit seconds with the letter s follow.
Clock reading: 5h47
